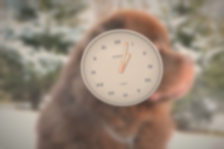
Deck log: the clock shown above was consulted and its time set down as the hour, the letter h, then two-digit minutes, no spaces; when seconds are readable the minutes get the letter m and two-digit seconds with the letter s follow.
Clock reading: 1h03
